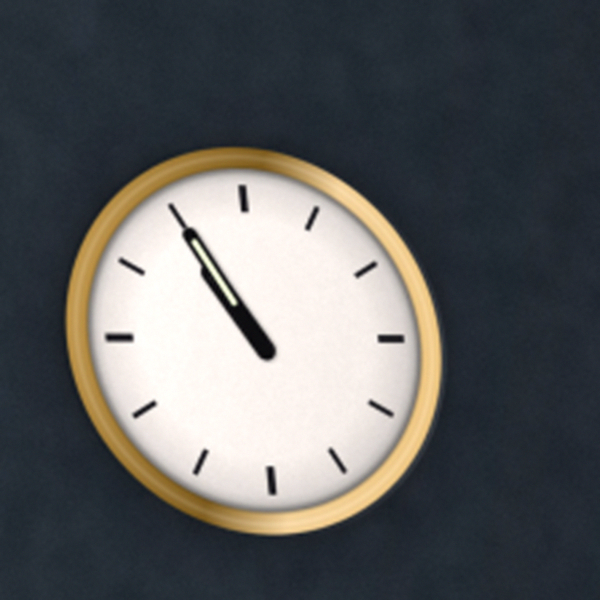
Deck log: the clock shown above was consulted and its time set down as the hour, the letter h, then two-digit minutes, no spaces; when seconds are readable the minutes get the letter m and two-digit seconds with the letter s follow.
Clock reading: 10h55
